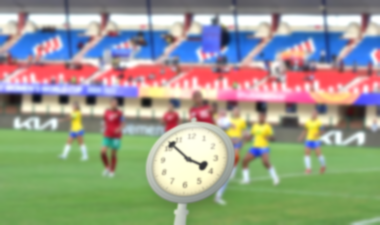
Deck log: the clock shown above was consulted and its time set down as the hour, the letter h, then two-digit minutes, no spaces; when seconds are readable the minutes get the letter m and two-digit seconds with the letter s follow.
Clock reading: 3h52
